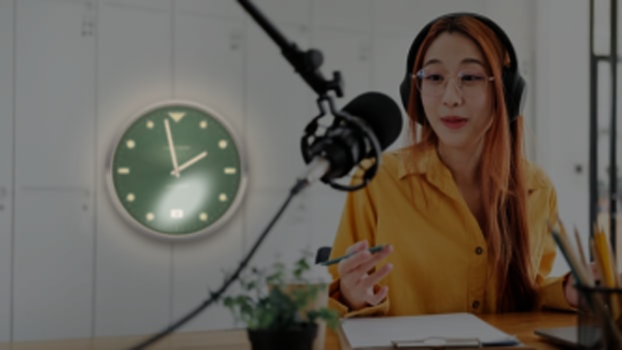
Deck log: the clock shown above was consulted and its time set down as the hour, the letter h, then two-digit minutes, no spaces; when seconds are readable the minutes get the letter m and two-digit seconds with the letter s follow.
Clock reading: 1h58
